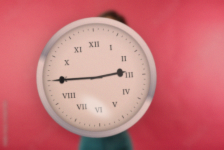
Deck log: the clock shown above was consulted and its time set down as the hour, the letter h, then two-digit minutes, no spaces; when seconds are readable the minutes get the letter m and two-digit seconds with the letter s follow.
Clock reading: 2h45
